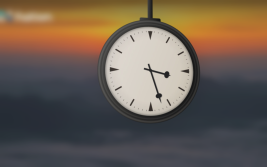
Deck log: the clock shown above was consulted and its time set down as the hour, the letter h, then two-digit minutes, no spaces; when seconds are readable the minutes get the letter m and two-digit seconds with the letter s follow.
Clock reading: 3h27
